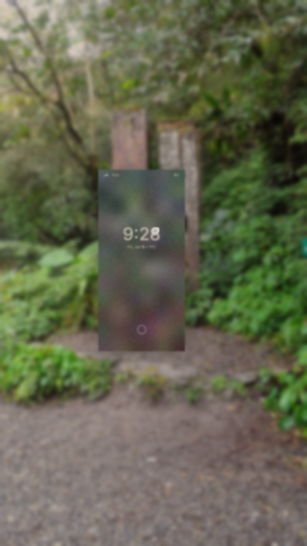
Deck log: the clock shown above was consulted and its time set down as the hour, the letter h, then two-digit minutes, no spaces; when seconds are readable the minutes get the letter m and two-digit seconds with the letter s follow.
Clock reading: 9h28
